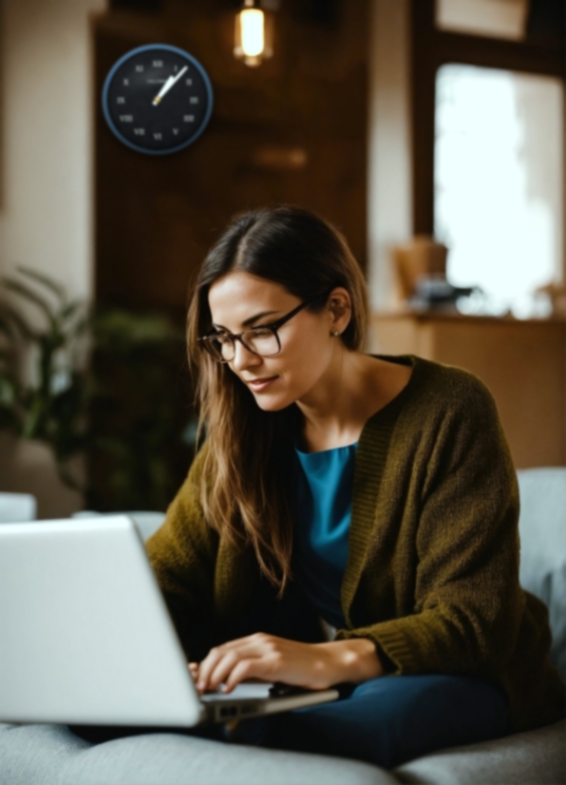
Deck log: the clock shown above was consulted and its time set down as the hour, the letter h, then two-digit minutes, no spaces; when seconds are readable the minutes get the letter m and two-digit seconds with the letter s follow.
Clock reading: 1h07
